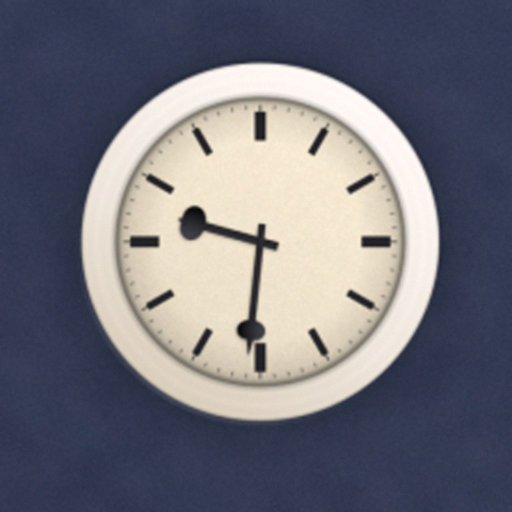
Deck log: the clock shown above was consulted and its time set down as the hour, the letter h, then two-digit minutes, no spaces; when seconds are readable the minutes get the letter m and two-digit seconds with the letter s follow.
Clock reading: 9h31
